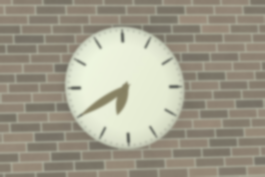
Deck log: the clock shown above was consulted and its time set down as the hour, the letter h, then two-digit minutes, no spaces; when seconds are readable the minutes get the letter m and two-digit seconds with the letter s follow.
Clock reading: 6h40
